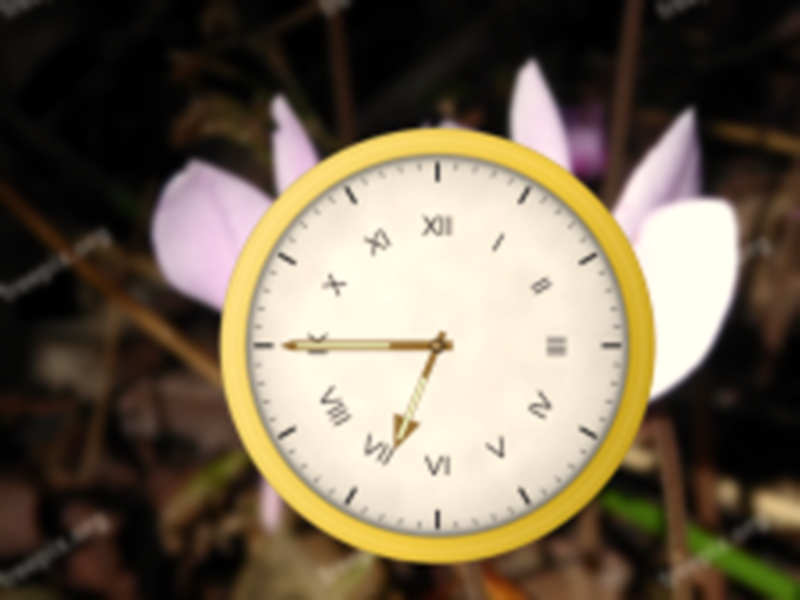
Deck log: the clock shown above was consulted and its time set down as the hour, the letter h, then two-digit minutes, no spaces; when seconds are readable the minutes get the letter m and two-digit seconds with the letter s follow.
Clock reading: 6h45
